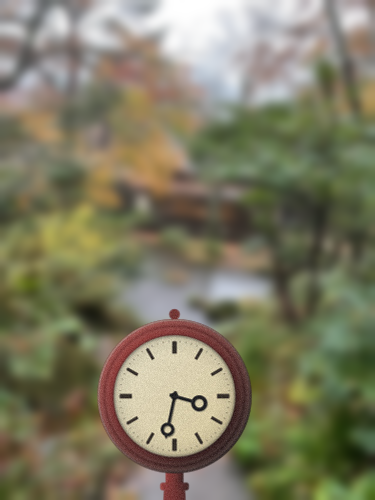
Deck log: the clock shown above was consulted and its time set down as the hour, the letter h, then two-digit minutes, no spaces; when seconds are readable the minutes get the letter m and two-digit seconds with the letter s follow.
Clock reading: 3h32
